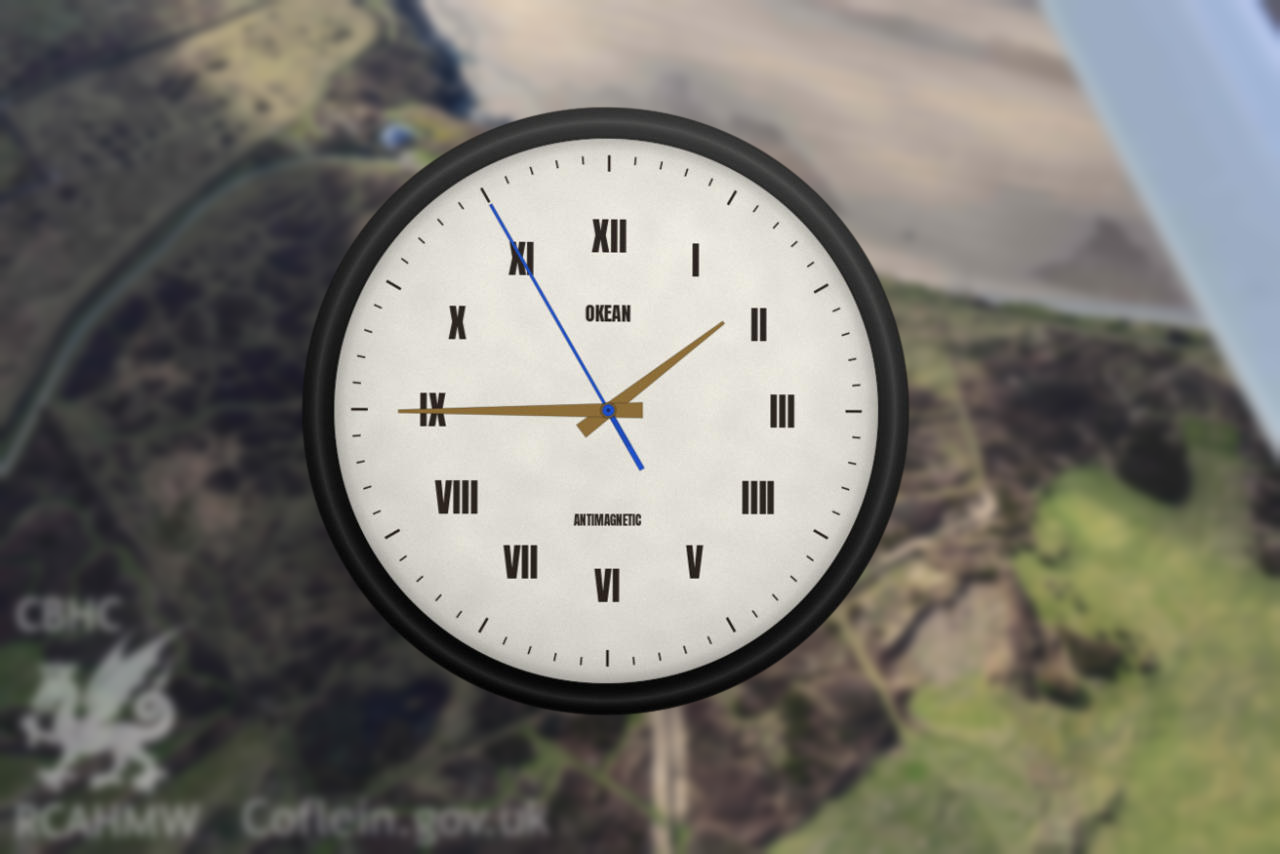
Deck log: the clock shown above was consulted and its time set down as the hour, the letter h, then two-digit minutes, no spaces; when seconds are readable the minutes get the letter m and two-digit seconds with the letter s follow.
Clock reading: 1h44m55s
